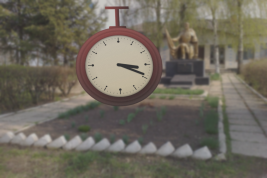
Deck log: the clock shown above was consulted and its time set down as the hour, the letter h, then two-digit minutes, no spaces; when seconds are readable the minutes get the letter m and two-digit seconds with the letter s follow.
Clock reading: 3h19
